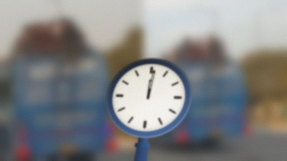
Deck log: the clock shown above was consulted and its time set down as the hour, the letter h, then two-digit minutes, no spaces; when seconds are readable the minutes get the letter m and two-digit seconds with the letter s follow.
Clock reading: 12h01
